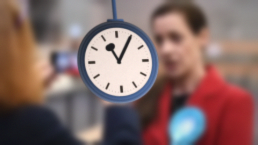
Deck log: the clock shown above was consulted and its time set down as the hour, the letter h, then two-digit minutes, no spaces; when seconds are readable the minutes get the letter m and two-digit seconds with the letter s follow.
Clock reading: 11h05
